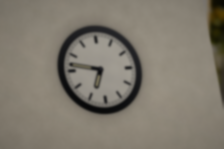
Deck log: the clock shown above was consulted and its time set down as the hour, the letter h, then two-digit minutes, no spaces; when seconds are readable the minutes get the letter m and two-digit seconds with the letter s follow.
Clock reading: 6h47
